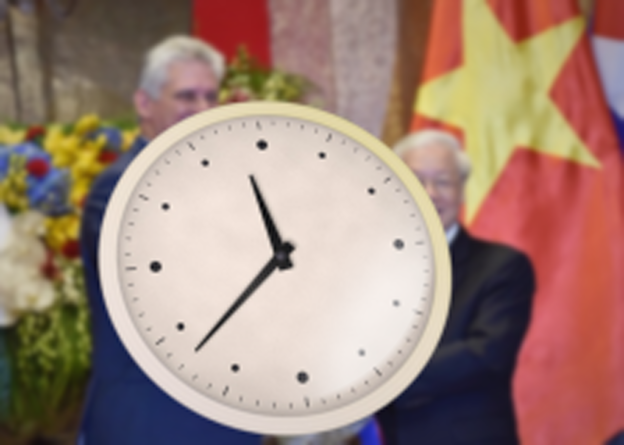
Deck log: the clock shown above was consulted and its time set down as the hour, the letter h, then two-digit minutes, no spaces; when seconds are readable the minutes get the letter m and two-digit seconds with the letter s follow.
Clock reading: 11h38
